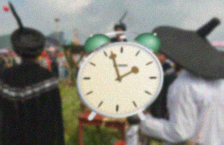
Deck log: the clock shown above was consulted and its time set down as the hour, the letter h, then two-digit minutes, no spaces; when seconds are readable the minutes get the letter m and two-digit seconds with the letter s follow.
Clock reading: 1h57
